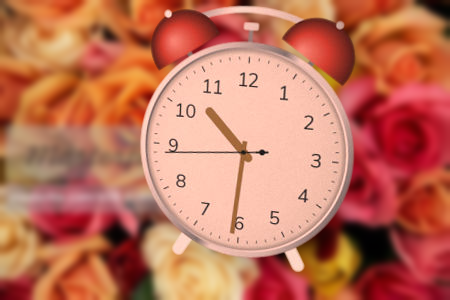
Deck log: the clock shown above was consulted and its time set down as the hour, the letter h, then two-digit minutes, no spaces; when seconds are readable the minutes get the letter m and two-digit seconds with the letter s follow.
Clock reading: 10h30m44s
